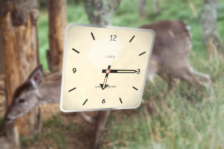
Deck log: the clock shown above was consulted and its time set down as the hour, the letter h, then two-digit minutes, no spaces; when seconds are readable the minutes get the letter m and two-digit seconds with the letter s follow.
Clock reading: 6h15
